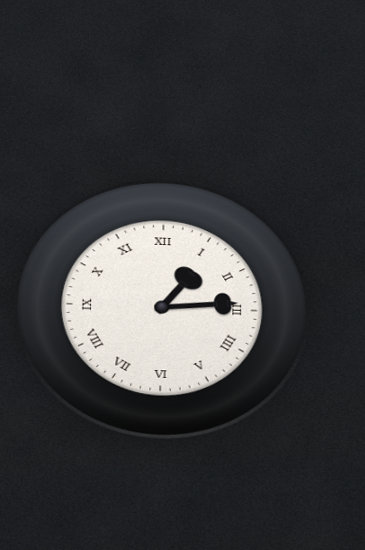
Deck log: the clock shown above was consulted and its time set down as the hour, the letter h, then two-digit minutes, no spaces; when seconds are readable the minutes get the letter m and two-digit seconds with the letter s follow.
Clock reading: 1h14
